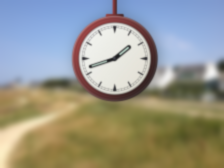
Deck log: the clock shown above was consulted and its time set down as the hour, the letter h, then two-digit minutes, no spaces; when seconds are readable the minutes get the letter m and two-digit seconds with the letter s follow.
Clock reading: 1h42
